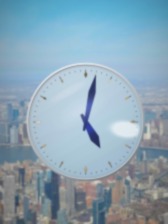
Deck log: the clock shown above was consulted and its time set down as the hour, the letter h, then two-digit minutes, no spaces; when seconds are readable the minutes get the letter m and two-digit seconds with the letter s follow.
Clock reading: 5h02
